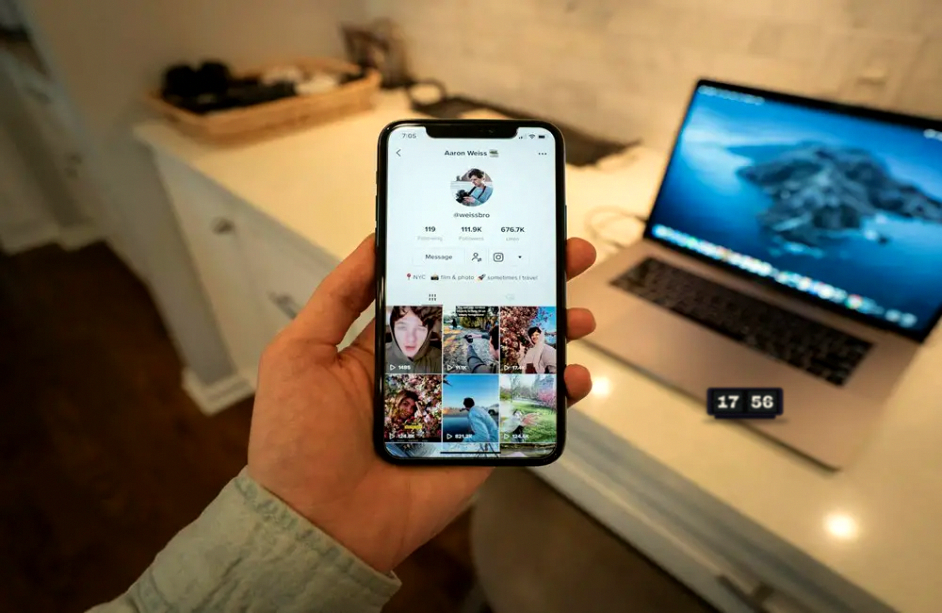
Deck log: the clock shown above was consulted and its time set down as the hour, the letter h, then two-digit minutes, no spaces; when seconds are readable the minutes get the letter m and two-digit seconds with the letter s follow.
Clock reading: 17h56
